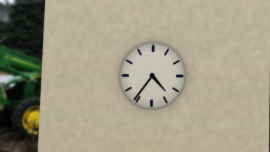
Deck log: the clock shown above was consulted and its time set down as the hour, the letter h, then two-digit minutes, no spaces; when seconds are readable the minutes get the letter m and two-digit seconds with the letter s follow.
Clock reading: 4h36
